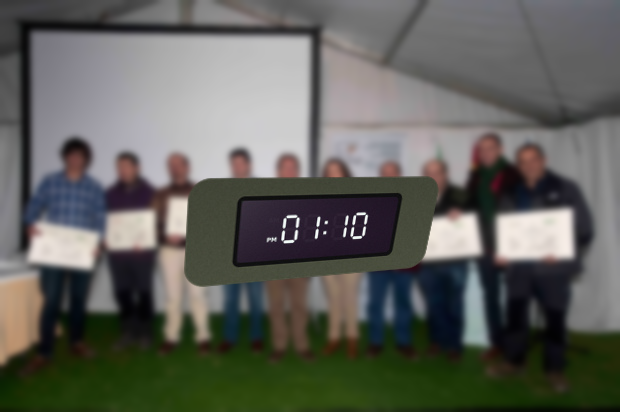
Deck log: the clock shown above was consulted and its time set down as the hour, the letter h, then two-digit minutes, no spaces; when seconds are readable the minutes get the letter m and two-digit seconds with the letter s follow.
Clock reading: 1h10
